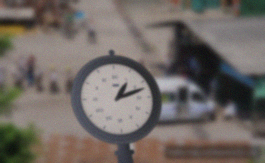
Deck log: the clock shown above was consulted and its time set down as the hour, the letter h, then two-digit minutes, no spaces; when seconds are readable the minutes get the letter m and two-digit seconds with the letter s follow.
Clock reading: 1h12
